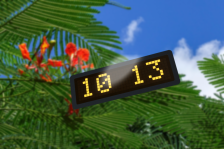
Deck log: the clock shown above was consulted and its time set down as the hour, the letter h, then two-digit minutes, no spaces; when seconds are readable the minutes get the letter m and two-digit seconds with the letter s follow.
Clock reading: 10h13
